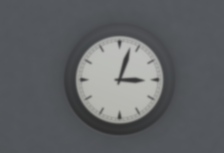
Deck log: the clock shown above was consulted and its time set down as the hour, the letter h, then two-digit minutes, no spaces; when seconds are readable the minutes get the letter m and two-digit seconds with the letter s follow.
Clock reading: 3h03
